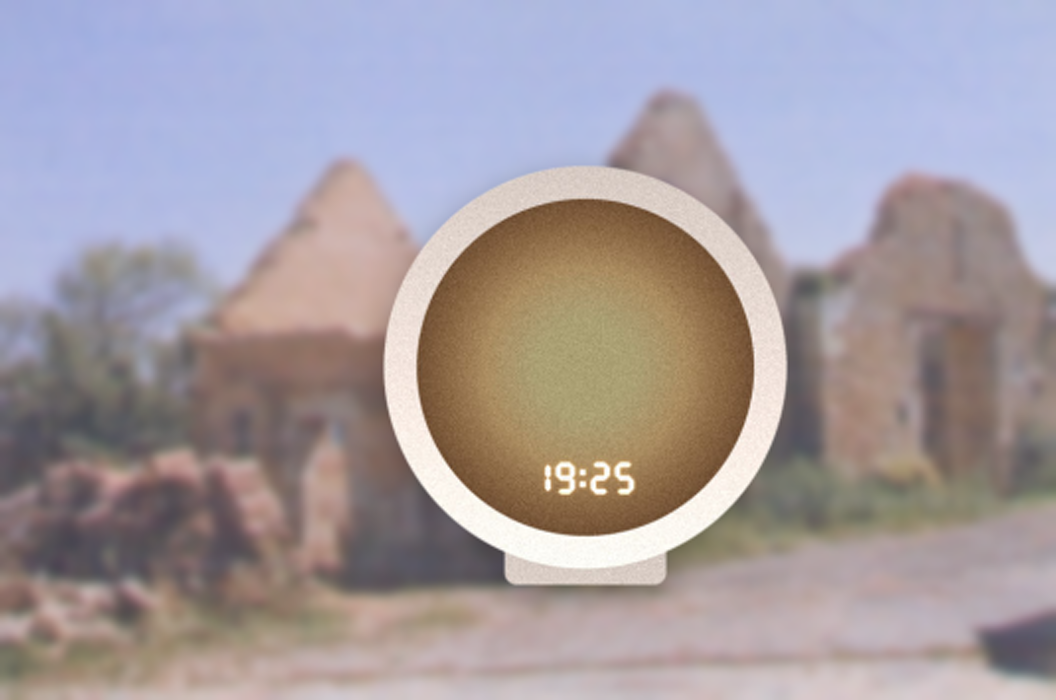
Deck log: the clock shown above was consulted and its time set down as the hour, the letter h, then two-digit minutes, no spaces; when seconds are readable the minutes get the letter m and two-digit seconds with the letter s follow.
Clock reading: 19h25
